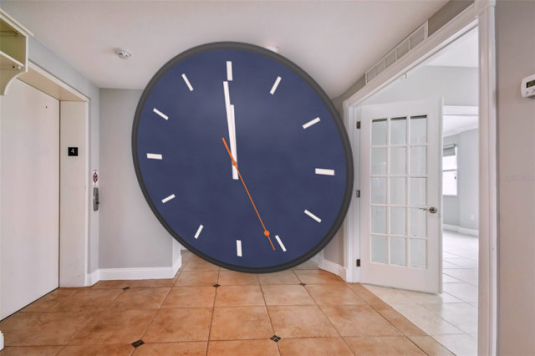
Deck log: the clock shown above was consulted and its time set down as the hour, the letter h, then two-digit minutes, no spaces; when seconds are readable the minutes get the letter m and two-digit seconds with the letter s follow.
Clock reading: 11h59m26s
